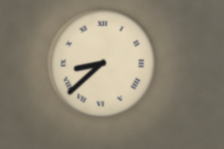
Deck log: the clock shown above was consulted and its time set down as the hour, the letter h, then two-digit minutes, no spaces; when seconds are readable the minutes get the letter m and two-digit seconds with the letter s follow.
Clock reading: 8h38
